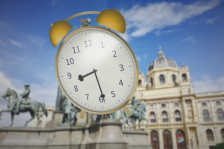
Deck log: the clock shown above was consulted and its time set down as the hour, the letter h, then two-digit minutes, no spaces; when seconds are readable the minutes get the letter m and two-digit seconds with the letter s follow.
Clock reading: 8h29
